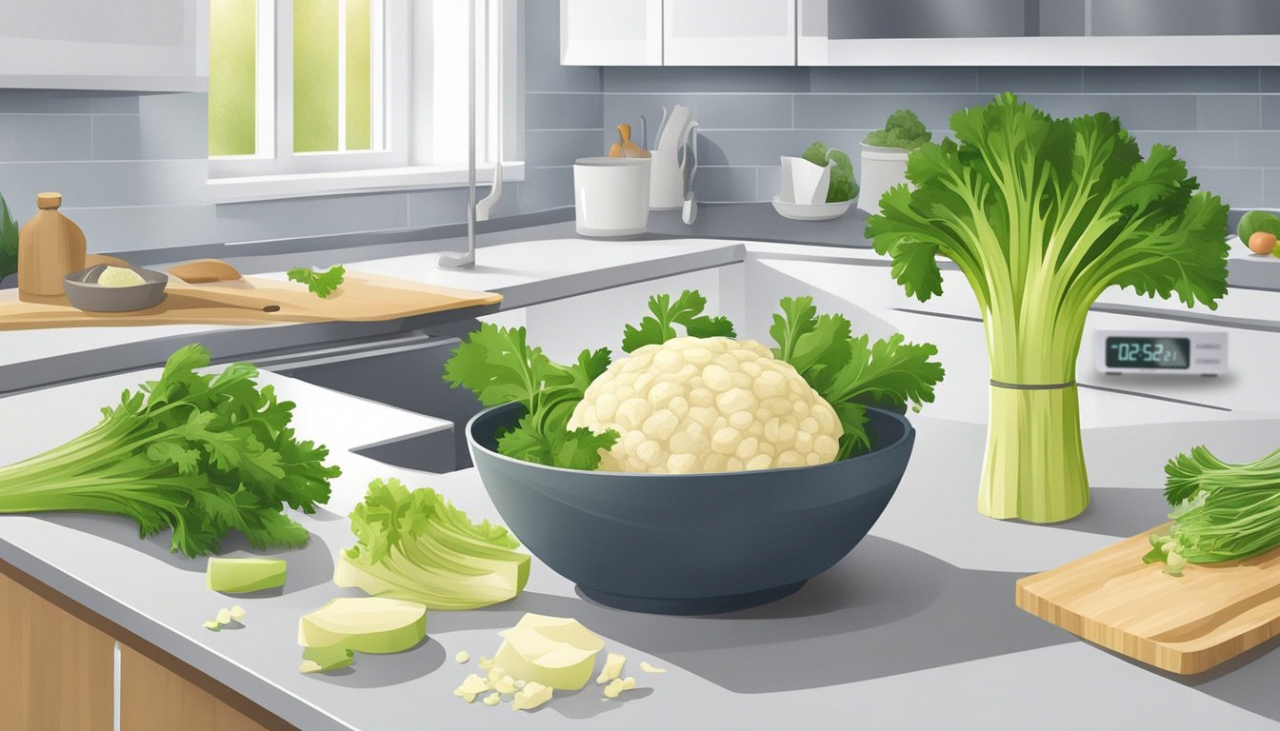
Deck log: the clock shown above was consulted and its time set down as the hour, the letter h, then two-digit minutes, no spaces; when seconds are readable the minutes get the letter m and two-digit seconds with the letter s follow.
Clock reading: 2h52
